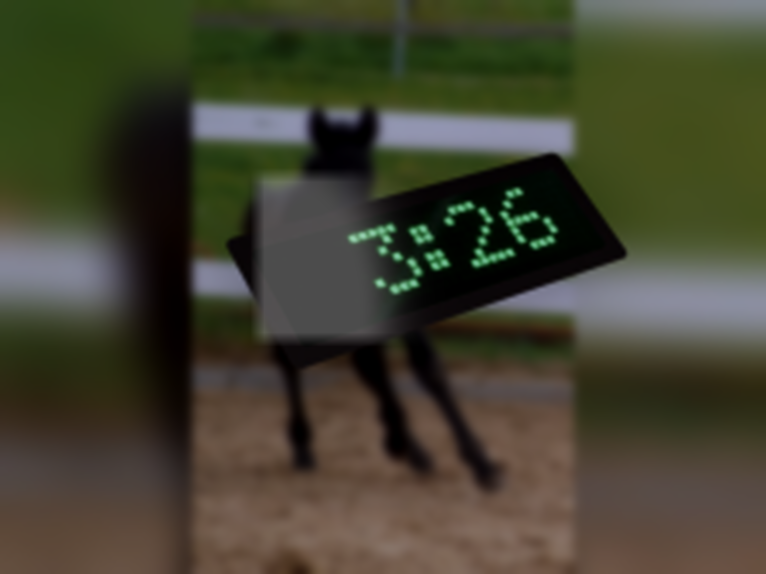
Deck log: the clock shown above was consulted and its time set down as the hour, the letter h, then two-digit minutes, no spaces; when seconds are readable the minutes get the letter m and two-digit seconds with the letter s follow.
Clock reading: 3h26
